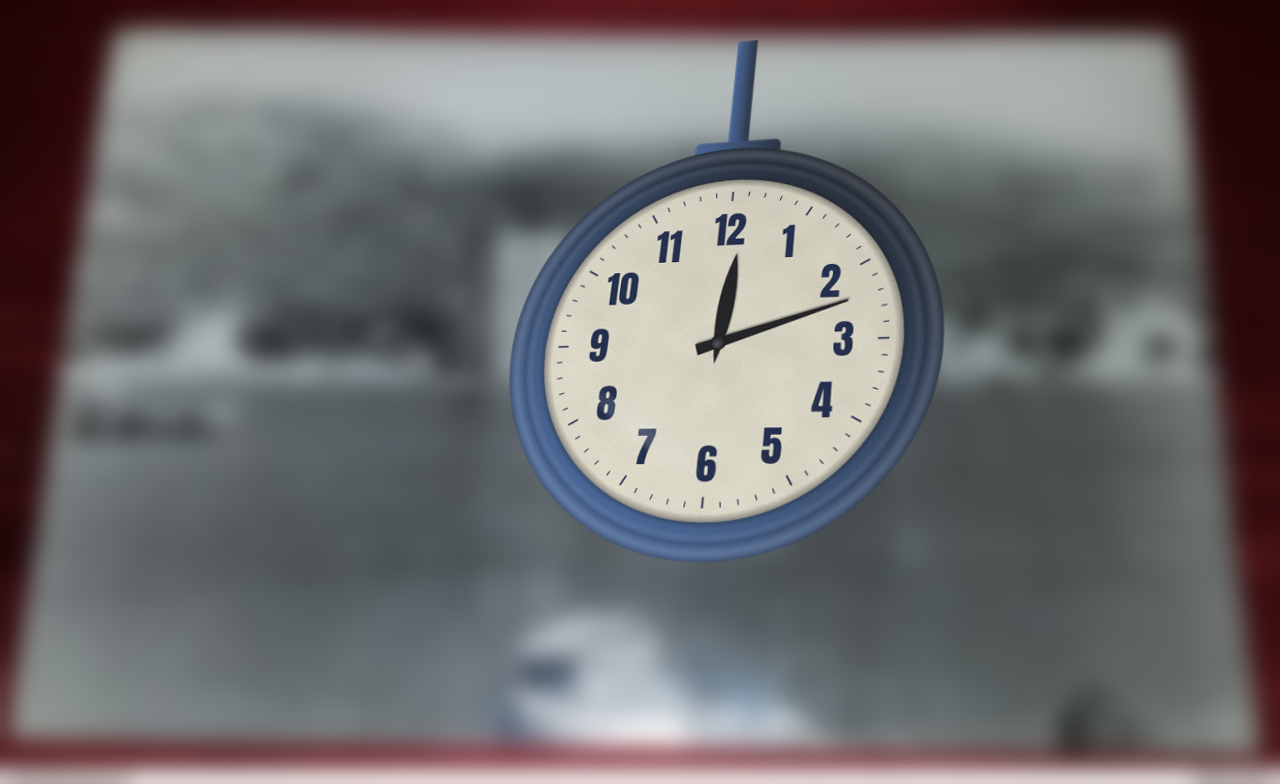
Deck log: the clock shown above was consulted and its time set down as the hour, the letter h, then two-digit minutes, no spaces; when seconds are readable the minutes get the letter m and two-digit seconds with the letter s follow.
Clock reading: 12h12
